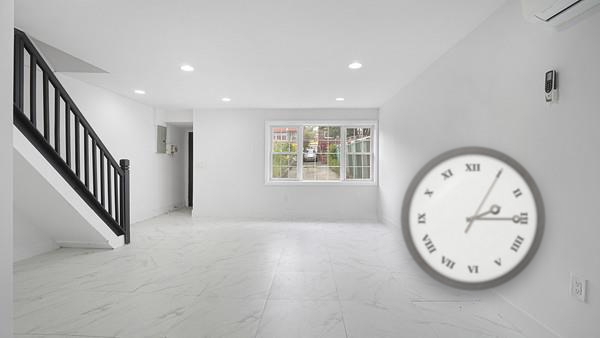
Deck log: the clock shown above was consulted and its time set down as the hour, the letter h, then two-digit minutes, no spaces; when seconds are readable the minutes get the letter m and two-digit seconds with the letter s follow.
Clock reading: 2h15m05s
